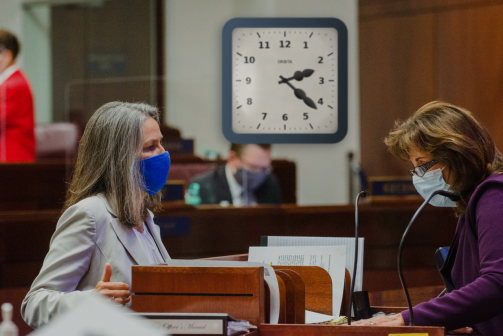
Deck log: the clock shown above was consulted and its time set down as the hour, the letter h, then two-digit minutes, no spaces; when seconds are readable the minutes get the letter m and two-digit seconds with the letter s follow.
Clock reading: 2h22
